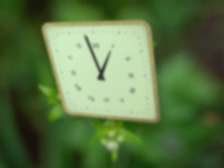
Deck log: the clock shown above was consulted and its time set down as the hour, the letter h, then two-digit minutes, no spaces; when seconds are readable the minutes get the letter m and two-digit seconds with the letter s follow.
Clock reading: 12h58
